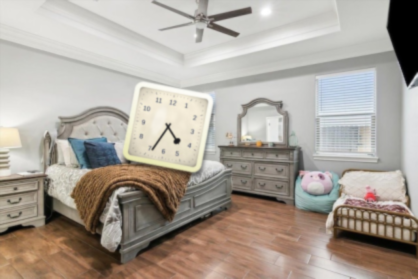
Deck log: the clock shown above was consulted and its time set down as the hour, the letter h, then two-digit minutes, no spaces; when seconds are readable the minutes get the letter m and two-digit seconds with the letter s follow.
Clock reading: 4h34
